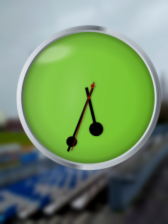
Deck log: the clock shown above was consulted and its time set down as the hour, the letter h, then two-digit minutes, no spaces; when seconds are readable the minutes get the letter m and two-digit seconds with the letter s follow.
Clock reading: 5h33m33s
